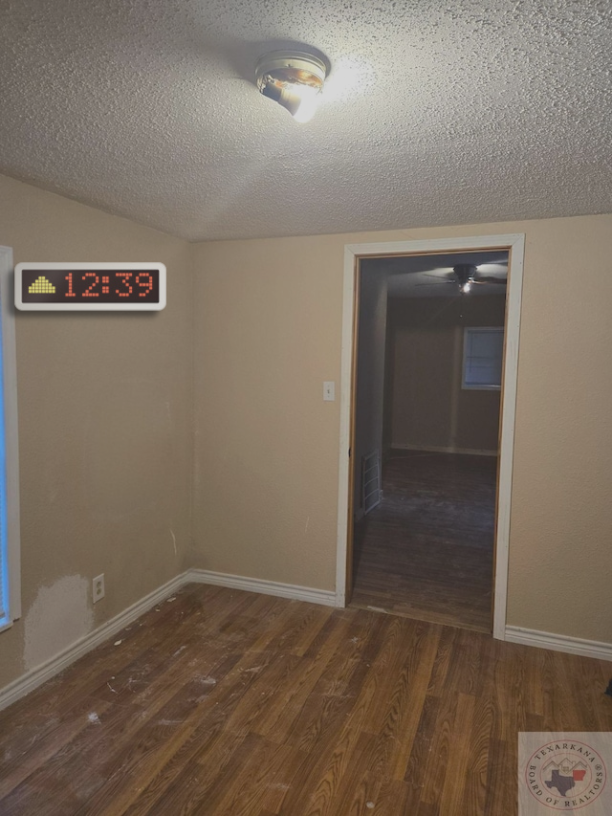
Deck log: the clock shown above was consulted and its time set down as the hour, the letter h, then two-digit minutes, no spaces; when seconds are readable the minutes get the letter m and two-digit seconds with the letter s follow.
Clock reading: 12h39
